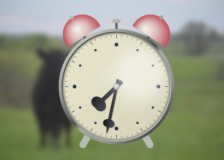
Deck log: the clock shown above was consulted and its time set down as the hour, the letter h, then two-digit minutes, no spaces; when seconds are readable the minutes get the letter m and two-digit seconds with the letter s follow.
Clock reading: 7h32
